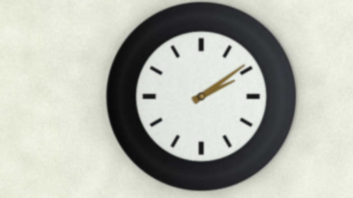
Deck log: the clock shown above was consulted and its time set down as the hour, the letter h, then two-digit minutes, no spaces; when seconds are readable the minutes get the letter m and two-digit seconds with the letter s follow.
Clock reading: 2h09
